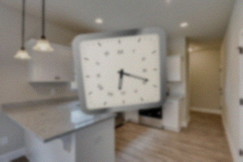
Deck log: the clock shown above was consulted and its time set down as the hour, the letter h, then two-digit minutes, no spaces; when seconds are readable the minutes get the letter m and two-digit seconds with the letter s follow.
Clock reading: 6h19
